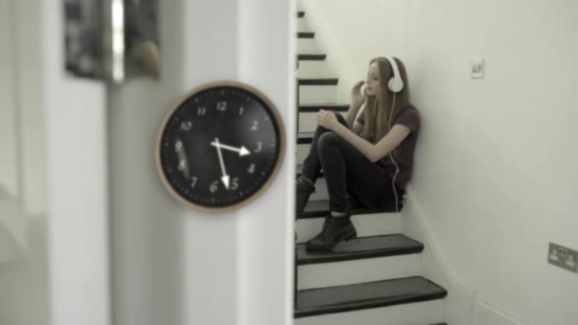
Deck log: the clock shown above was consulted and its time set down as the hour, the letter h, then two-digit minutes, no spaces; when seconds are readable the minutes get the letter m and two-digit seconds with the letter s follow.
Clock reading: 3h27
